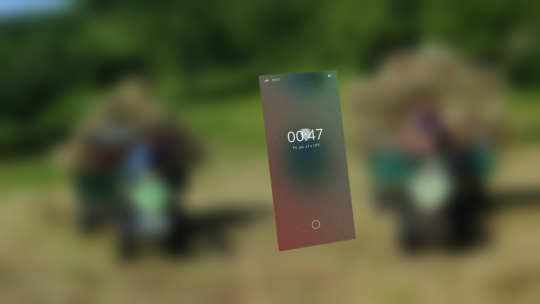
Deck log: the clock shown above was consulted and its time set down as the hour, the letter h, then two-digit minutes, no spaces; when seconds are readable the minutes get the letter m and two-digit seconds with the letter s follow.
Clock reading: 0h47
